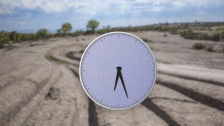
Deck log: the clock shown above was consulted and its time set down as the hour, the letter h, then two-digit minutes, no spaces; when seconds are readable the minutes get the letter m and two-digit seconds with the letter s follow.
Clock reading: 6h27
